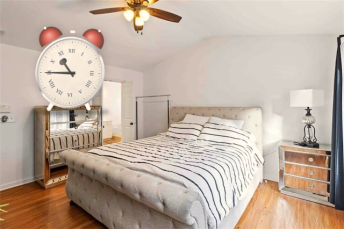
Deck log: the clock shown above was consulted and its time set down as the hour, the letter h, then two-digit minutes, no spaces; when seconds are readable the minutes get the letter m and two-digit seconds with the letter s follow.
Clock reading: 10h45
